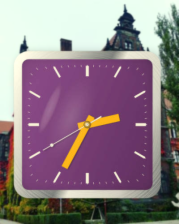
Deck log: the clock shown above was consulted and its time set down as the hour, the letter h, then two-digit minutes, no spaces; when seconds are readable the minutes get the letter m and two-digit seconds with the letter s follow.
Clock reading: 2h34m40s
